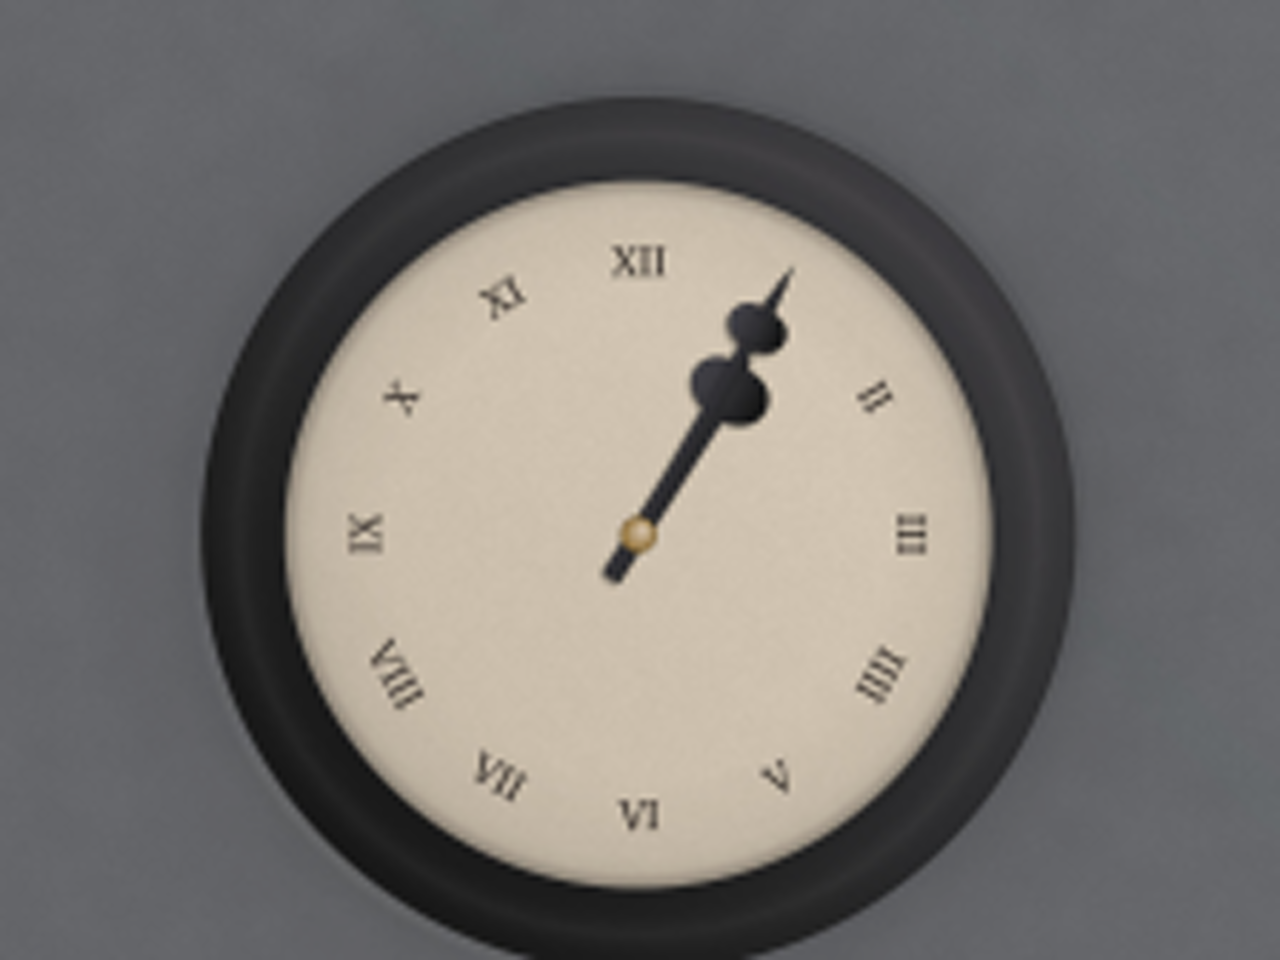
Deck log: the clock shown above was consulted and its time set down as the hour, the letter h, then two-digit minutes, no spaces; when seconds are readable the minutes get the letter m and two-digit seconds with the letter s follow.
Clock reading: 1h05
